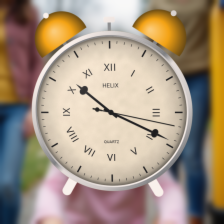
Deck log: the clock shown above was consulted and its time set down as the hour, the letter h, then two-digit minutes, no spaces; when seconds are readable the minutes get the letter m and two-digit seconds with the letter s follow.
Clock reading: 10h19m17s
